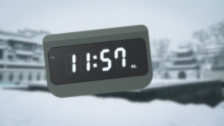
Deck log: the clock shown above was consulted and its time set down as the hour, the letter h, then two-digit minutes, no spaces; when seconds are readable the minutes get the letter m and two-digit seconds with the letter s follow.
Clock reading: 11h57
